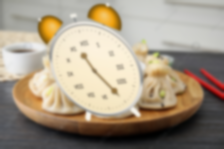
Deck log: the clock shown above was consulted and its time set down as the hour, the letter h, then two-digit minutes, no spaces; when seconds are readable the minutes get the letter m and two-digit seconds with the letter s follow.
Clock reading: 11h25
